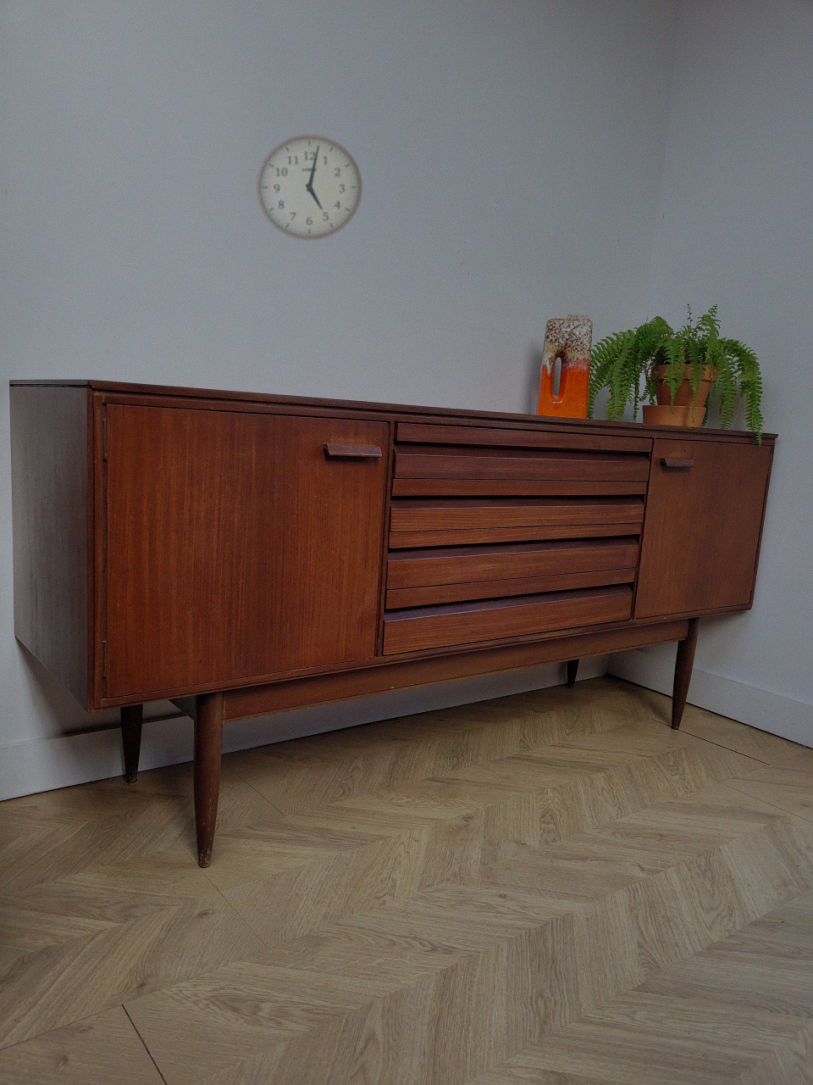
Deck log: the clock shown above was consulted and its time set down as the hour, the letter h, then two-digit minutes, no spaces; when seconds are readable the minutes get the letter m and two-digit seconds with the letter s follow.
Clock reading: 5h02
